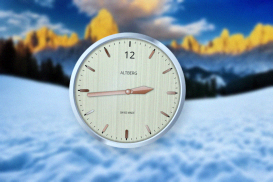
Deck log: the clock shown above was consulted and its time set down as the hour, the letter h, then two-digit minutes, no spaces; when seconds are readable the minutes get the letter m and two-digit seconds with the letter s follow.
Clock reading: 2h44
